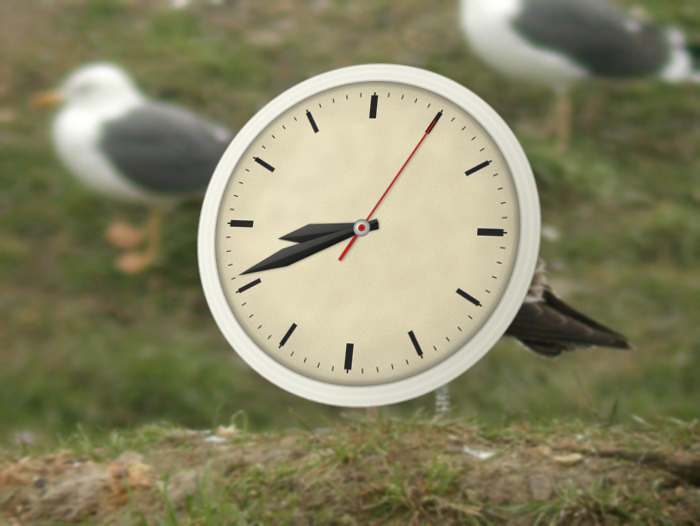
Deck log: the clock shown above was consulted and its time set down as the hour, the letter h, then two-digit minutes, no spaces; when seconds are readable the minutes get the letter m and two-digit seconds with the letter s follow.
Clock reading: 8h41m05s
